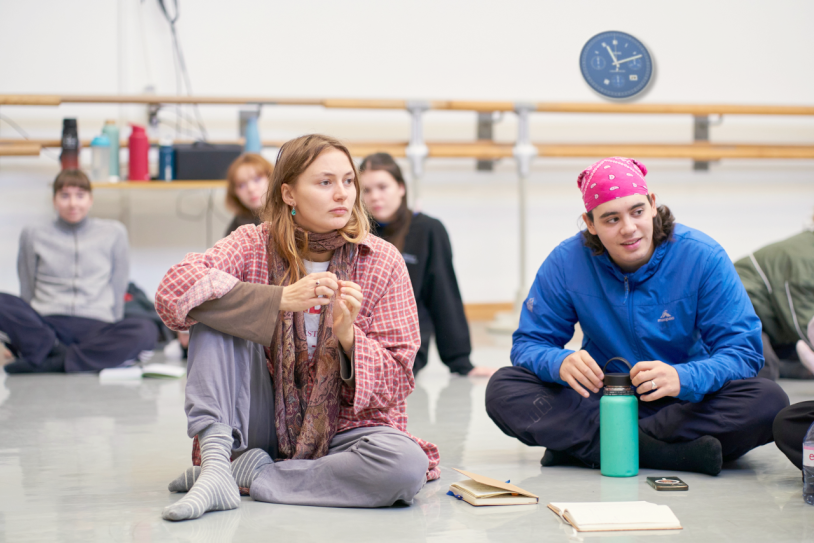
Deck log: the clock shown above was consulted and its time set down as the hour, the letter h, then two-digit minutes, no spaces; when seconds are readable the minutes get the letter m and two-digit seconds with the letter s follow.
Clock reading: 11h12
